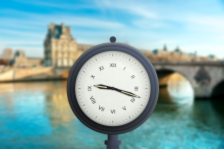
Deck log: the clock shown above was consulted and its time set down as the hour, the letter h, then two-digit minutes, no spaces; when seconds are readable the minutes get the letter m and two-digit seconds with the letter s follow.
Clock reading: 9h18
